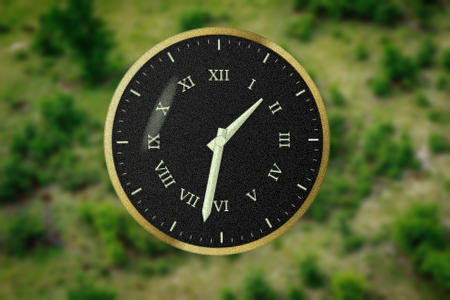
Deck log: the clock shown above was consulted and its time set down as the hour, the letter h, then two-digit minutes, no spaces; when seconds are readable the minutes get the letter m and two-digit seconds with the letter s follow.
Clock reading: 1h32
